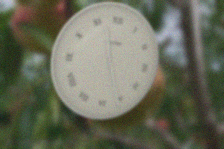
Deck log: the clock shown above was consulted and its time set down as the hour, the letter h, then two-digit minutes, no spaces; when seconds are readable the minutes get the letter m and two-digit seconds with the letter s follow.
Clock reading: 11h26
